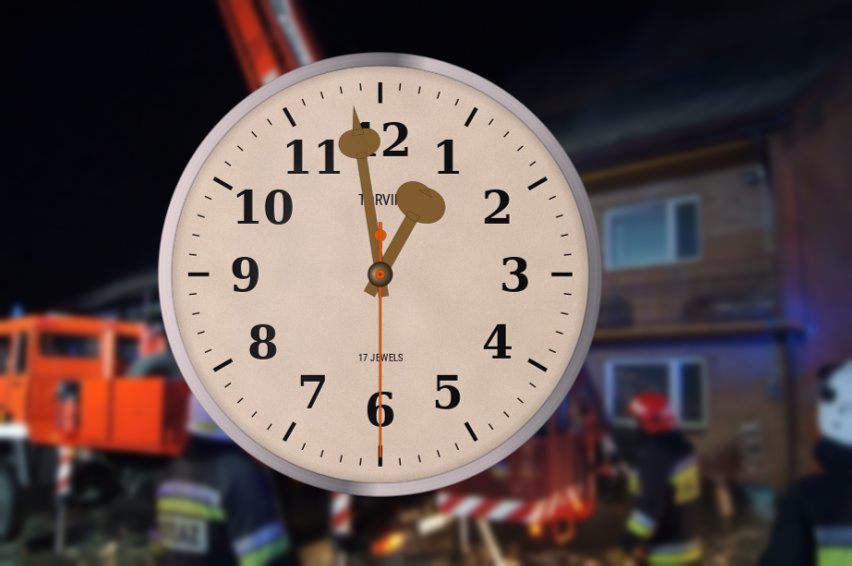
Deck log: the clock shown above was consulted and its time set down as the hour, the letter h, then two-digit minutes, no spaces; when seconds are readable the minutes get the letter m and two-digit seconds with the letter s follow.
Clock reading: 12h58m30s
